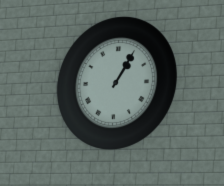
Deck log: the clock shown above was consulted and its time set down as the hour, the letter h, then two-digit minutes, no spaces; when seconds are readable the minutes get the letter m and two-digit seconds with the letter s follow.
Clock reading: 1h05
